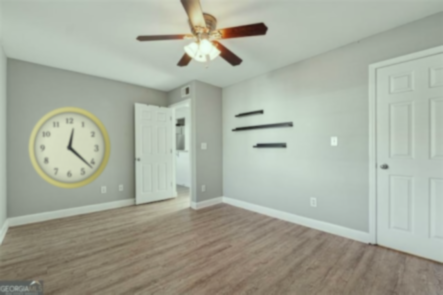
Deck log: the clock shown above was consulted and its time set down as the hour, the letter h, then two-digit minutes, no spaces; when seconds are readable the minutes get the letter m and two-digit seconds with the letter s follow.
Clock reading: 12h22
